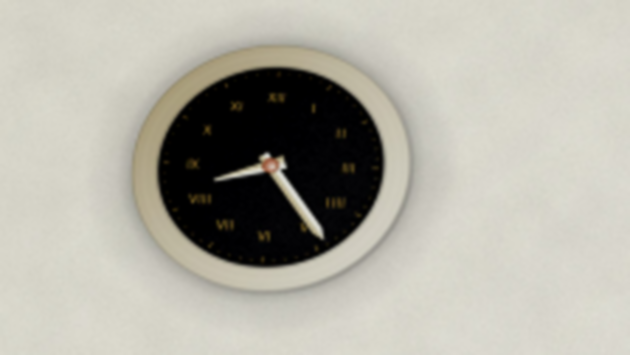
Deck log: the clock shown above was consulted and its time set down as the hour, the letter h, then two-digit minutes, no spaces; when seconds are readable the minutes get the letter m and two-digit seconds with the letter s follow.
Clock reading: 8h24
